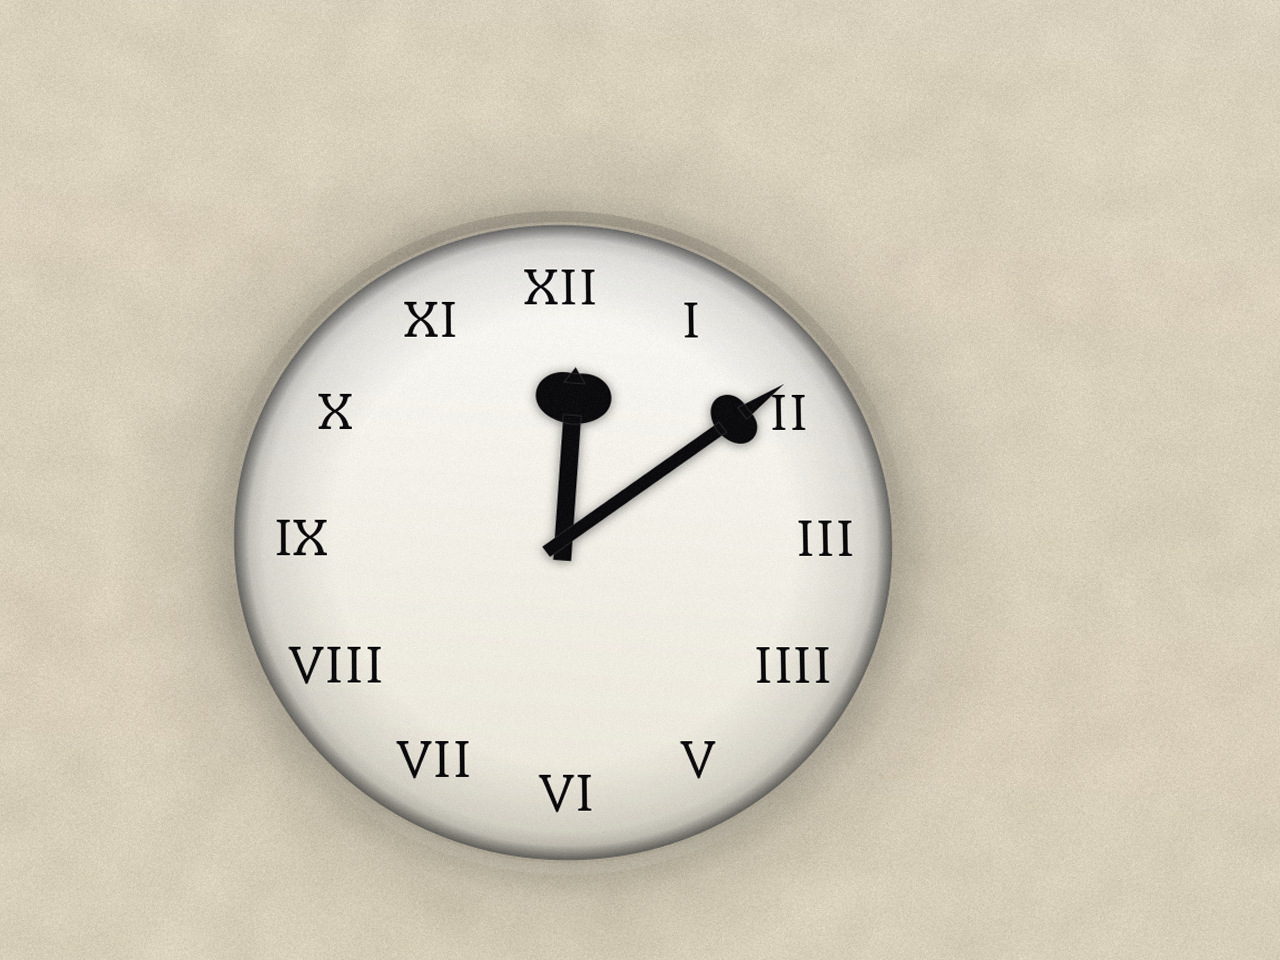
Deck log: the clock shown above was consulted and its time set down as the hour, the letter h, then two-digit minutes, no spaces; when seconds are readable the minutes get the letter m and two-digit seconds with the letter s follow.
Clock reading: 12h09
